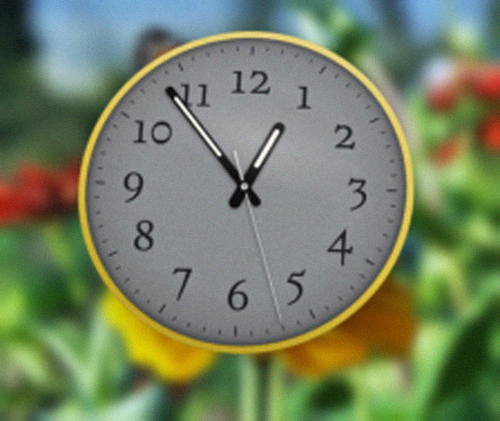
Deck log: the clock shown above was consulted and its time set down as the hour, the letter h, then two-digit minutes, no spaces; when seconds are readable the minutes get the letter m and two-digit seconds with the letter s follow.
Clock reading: 12h53m27s
